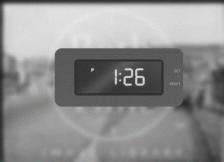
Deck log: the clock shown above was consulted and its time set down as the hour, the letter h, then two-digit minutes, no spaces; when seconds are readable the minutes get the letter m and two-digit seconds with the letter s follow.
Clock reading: 1h26
